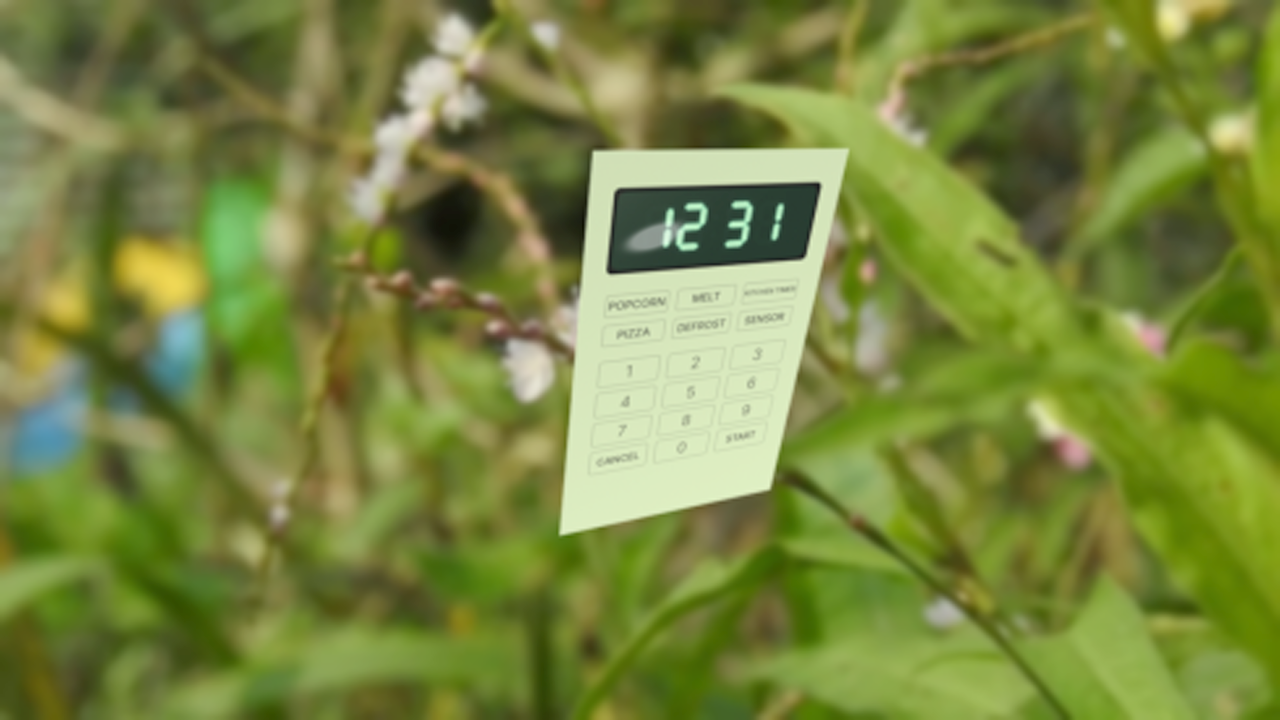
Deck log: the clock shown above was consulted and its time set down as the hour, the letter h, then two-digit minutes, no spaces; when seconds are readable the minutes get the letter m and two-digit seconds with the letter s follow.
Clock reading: 12h31
